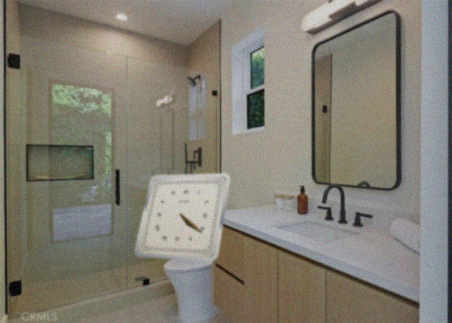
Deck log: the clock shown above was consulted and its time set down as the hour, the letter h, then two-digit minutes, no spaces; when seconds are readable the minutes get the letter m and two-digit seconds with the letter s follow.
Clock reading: 4h21
